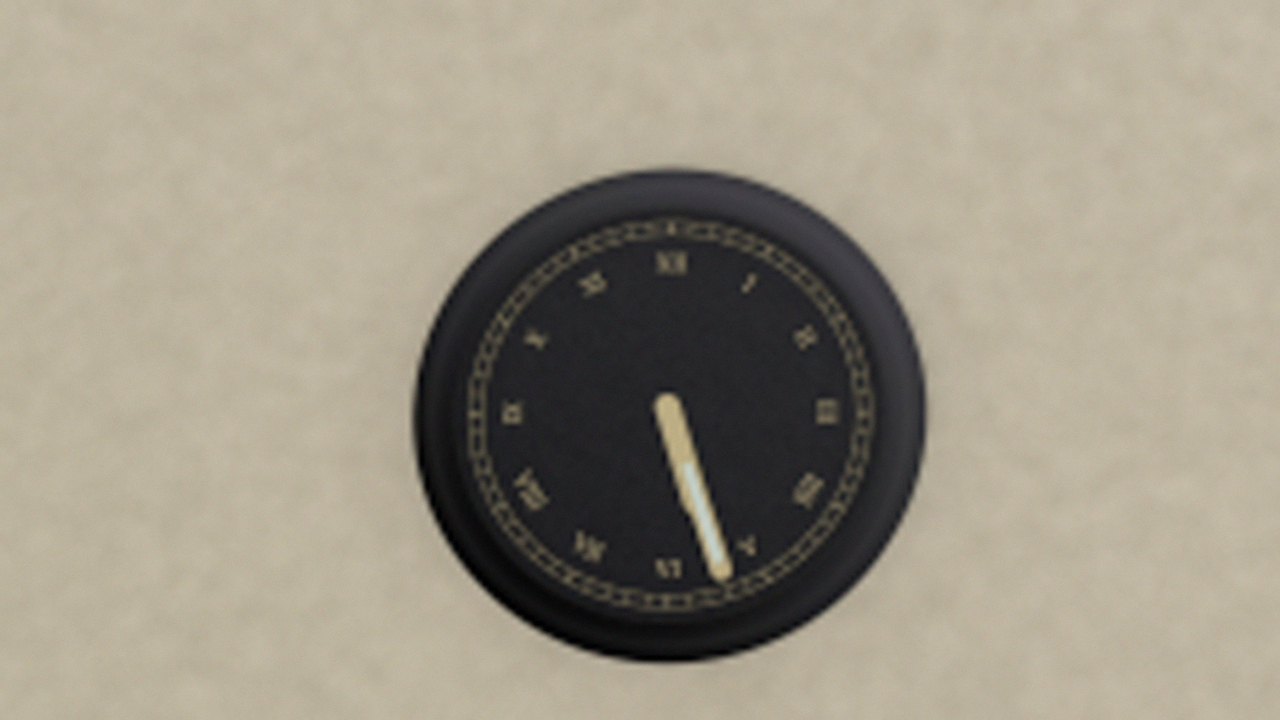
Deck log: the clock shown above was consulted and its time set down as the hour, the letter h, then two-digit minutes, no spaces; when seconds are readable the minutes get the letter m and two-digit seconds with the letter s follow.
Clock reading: 5h27
